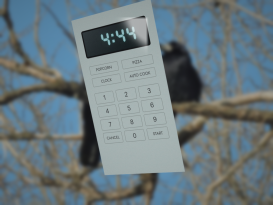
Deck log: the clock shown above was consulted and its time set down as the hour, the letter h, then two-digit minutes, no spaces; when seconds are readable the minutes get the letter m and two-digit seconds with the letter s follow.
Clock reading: 4h44
